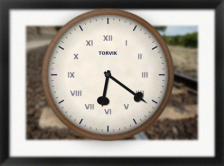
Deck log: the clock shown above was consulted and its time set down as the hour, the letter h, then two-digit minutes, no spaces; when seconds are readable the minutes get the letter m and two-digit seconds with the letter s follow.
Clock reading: 6h21
